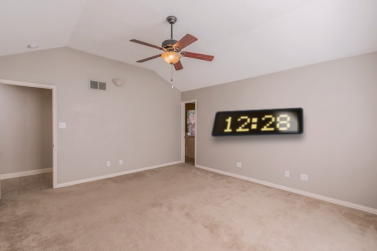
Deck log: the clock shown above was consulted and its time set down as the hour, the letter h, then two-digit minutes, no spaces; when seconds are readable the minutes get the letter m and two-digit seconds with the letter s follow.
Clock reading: 12h28
